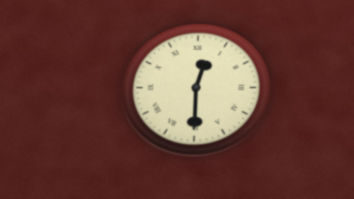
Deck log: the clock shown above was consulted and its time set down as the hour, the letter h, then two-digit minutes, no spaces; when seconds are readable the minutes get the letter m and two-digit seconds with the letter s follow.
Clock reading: 12h30
